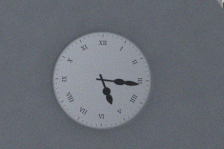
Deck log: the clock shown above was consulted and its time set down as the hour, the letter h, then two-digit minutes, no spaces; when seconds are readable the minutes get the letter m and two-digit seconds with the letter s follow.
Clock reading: 5h16
